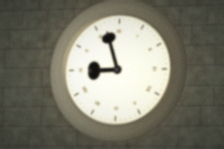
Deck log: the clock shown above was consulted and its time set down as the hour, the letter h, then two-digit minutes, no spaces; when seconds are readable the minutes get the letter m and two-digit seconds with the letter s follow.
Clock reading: 8h57
